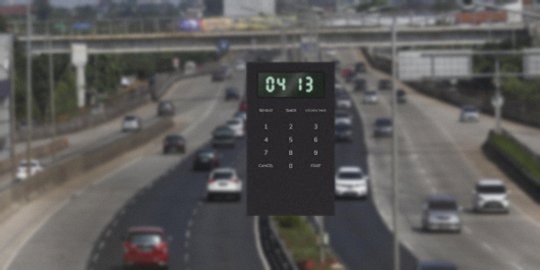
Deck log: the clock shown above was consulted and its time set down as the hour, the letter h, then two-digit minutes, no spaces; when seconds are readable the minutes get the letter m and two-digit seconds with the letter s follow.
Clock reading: 4h13
